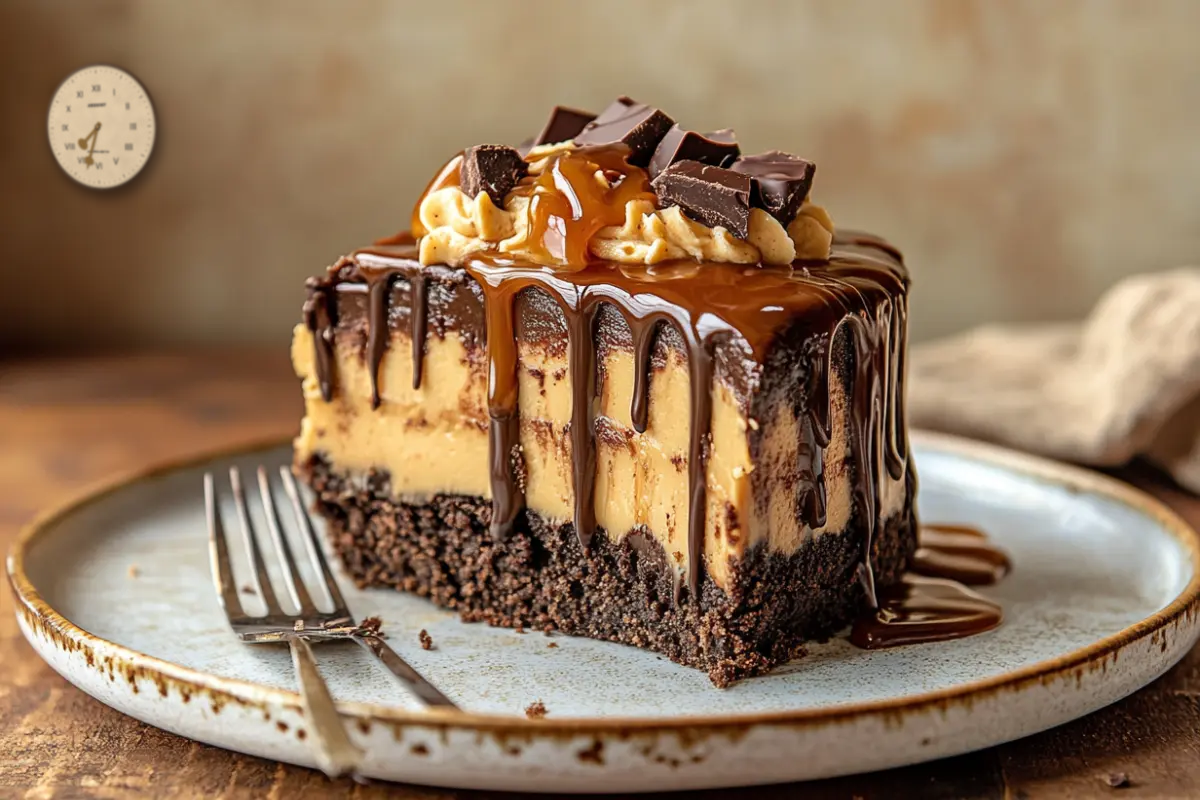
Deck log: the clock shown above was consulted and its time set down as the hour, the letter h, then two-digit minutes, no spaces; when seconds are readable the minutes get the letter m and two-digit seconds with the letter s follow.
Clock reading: 7h33
